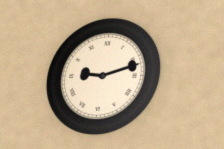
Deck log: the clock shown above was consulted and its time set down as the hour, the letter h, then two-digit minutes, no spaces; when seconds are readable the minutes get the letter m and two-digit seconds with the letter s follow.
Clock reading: 9h12
